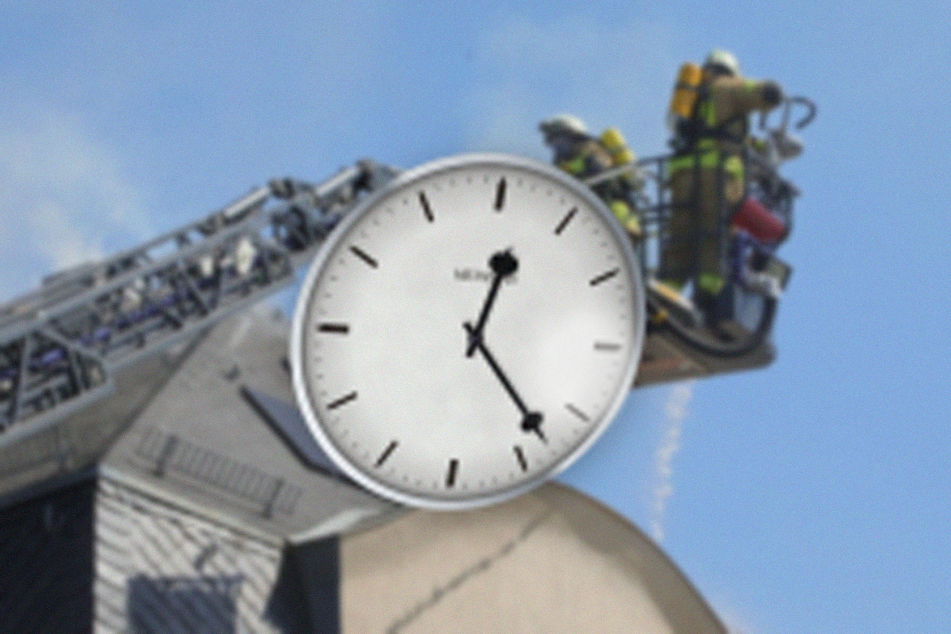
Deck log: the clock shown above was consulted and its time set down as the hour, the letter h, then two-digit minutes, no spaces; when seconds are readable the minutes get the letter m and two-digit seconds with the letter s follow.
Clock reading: 12h23
